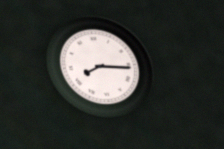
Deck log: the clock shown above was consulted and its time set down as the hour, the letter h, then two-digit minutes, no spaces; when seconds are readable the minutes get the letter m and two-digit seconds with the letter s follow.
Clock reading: 8h16
